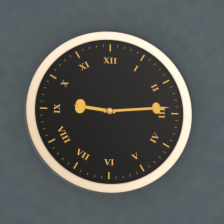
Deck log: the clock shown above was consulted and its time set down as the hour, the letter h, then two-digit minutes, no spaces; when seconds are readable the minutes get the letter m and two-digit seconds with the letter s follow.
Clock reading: 9h14
